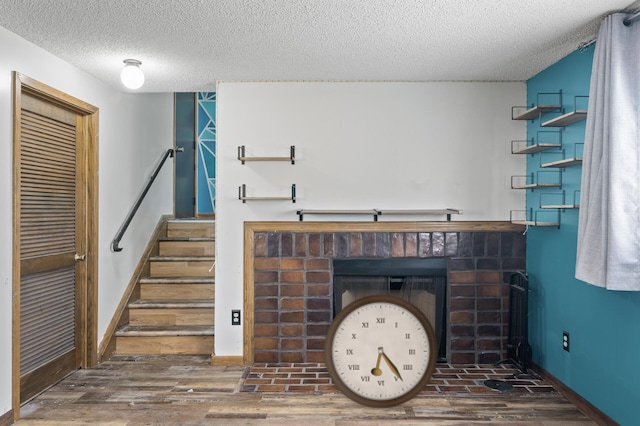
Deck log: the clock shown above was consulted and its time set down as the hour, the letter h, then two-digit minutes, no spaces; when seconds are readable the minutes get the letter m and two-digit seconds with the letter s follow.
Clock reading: 6h24
